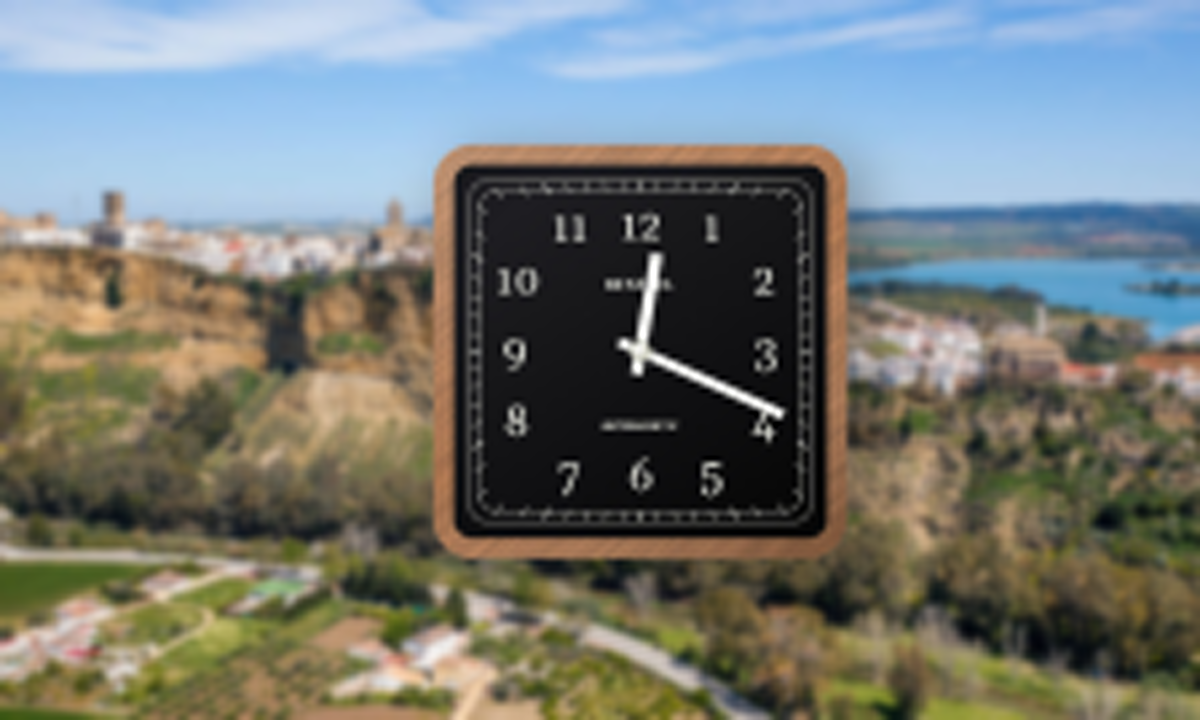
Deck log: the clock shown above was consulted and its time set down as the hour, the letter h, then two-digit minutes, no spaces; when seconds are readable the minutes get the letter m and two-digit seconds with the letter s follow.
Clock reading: 12h19
